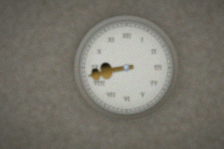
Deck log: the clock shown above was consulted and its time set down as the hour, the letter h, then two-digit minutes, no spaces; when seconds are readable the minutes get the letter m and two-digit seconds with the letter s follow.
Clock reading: 8h43
